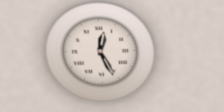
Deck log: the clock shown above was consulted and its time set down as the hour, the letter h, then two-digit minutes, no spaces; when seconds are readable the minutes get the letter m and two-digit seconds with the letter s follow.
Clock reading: 12h26
